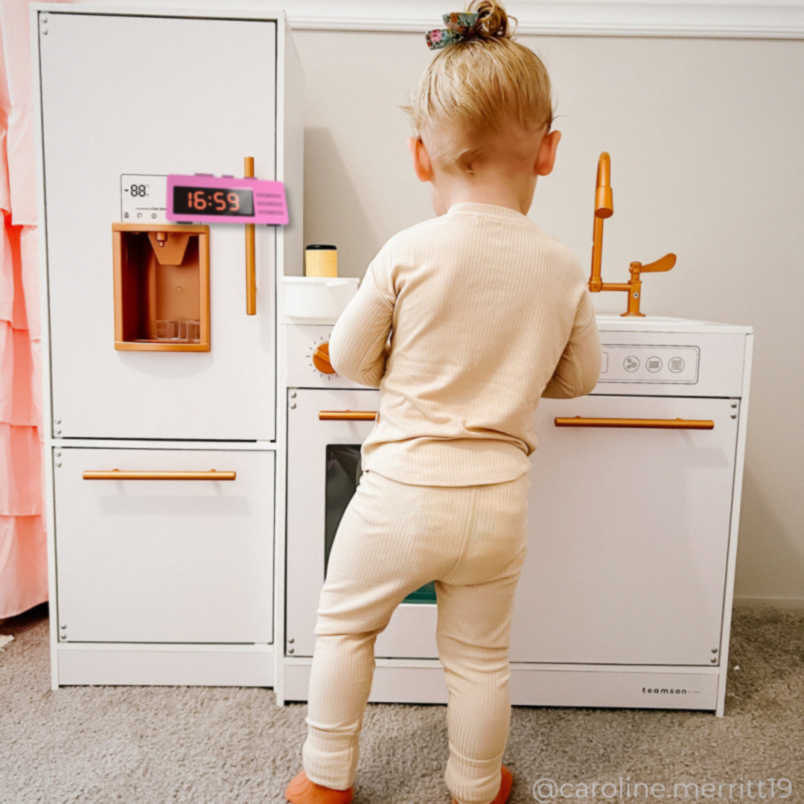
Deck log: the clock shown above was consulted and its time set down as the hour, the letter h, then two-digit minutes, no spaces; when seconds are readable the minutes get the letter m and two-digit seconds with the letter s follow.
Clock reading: 16h59
